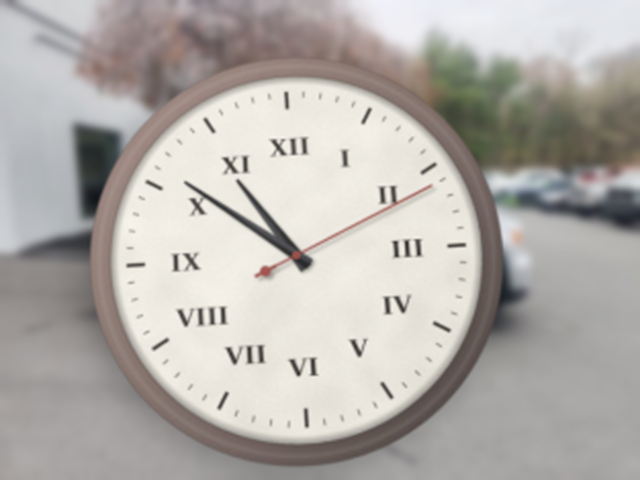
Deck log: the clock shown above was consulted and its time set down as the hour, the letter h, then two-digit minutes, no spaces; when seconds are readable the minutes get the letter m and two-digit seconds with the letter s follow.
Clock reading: 10h51m11s
